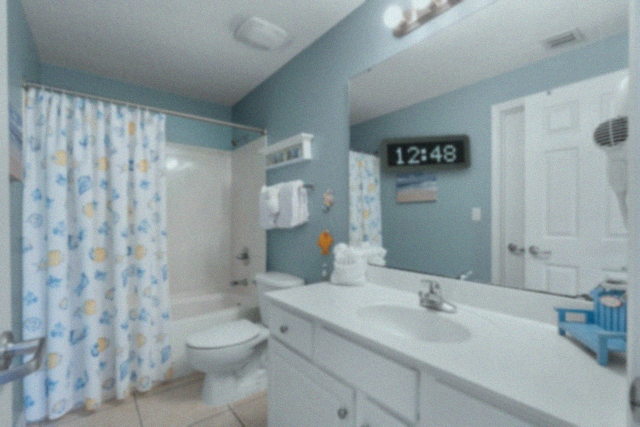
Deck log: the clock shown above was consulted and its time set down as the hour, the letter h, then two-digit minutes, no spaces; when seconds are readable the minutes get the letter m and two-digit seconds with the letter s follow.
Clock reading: 12h48
